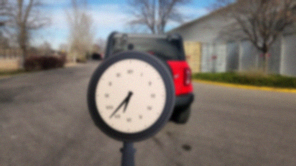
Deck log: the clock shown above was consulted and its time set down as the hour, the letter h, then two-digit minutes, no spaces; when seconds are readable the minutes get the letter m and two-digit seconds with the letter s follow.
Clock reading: 6h37
